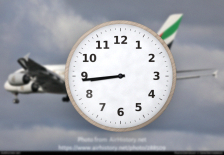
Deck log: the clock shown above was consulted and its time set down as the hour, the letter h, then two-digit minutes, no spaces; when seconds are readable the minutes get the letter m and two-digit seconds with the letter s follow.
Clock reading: 8h44
